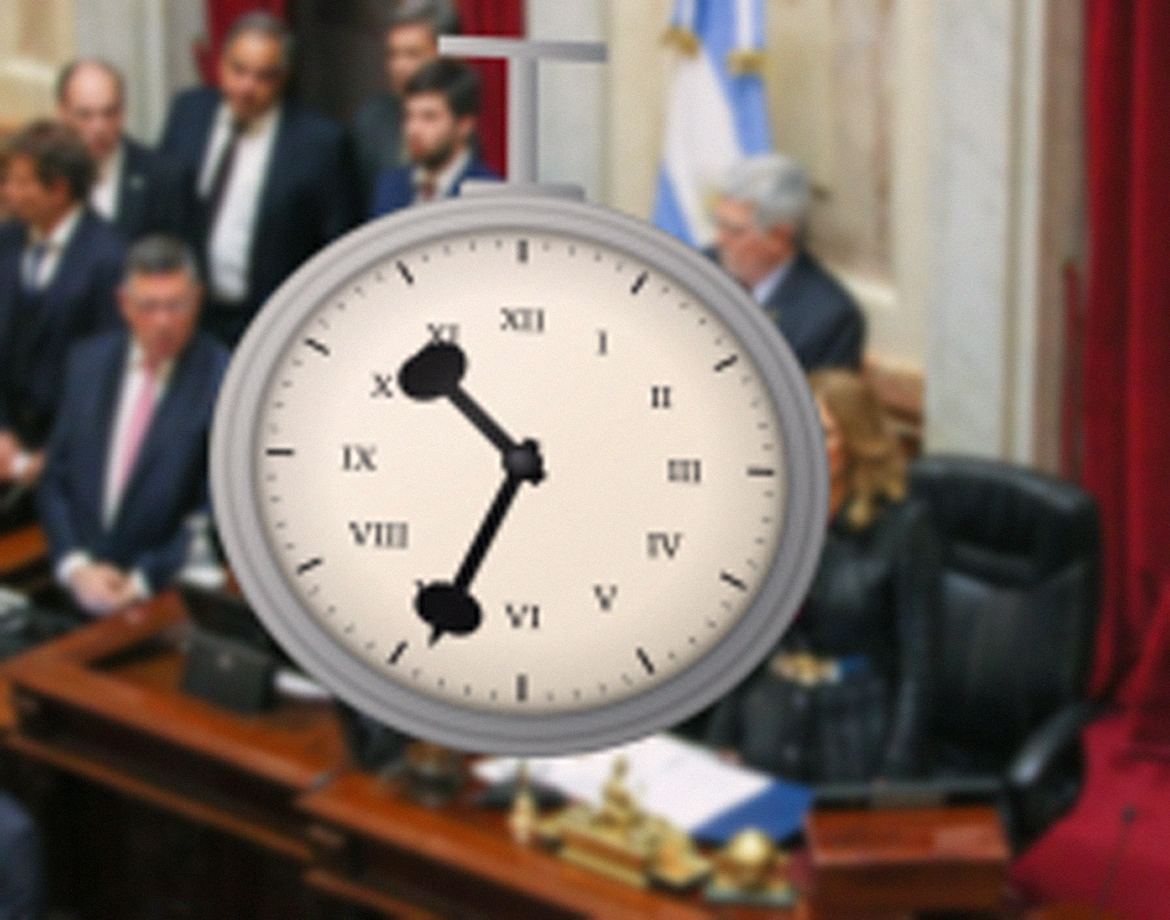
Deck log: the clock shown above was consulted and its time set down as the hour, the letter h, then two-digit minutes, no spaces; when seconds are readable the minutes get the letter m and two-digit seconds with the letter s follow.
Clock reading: 10h34
